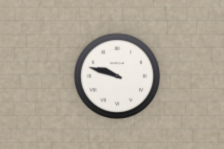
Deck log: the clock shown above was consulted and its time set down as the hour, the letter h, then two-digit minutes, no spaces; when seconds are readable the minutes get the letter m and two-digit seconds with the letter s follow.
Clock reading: 9h48
